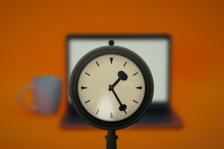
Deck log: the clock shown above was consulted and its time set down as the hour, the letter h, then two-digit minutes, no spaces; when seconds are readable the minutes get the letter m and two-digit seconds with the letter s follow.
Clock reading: 1h25
